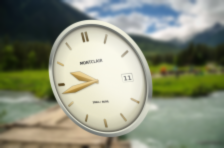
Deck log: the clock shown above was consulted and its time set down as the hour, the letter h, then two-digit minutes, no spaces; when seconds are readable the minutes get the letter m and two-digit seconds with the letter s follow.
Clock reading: 9h43
